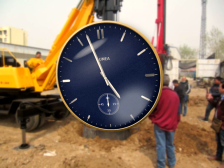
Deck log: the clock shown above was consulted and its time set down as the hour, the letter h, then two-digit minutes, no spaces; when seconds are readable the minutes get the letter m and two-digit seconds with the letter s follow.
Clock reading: 4h57
